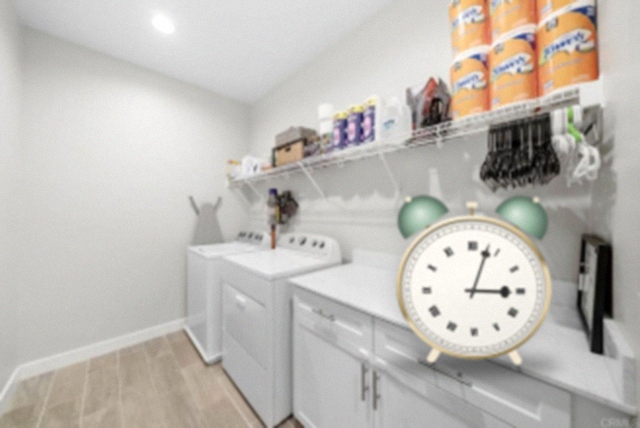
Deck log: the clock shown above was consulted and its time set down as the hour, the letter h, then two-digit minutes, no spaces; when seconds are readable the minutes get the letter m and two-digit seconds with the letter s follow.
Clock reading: 3h03
